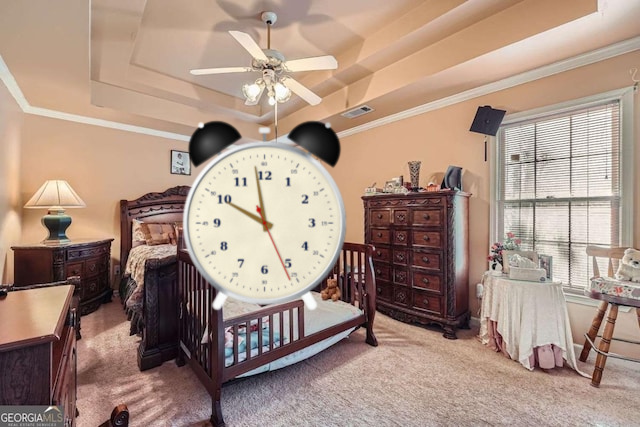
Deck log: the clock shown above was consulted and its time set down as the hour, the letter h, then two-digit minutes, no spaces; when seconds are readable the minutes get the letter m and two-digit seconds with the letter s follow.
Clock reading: 9h58m26s
